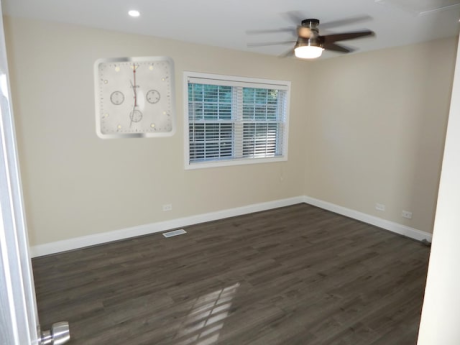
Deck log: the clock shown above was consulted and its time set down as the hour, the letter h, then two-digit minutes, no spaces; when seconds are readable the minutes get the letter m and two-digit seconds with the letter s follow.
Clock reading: 11h32
